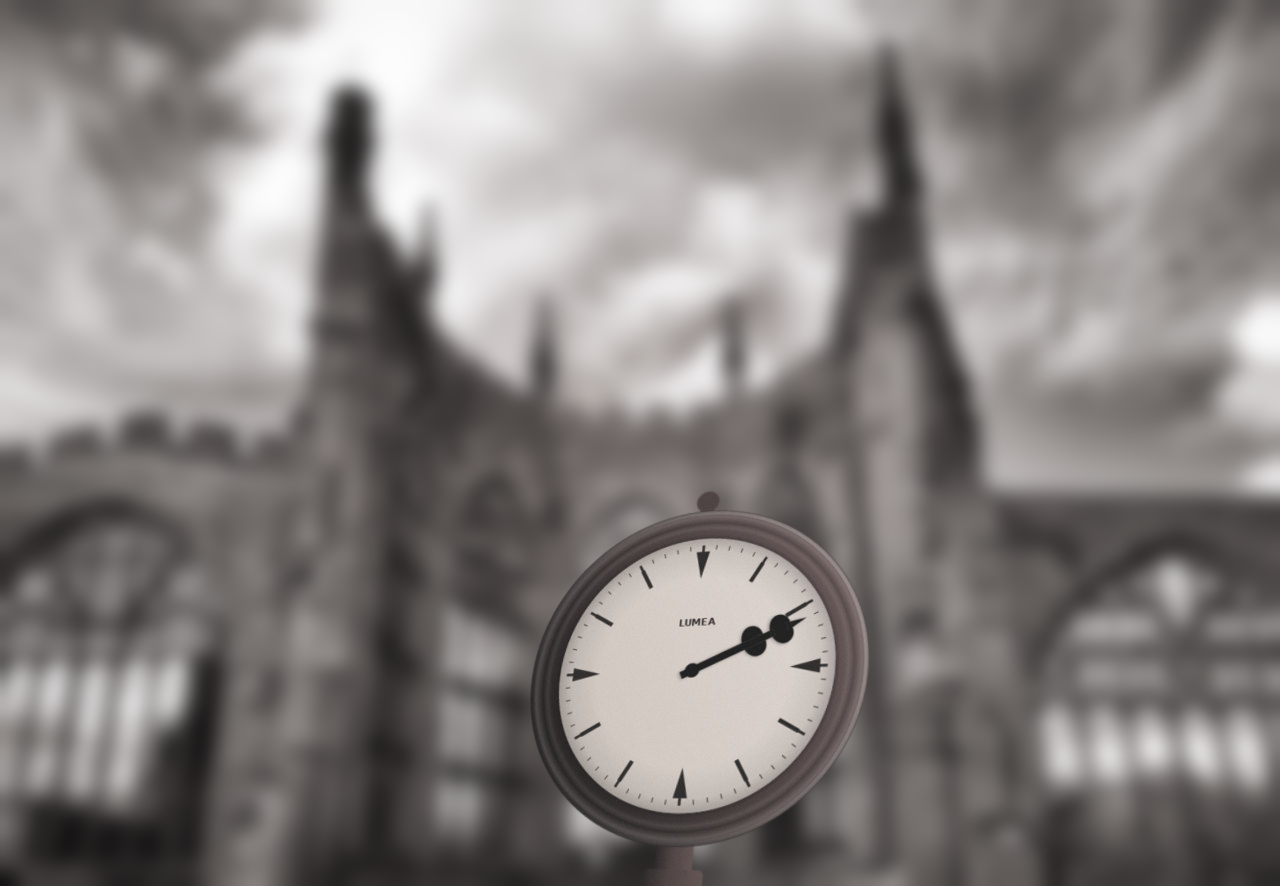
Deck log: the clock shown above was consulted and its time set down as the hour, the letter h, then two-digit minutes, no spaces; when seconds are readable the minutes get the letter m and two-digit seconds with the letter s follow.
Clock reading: 2h11
